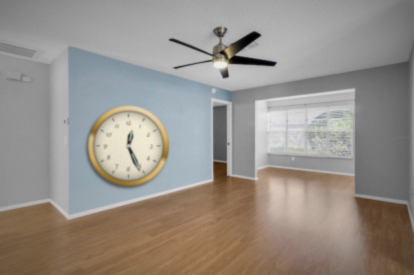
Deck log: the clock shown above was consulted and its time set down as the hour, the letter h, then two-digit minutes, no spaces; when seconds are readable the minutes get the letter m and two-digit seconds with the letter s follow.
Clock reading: 12h26
